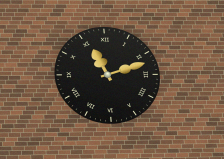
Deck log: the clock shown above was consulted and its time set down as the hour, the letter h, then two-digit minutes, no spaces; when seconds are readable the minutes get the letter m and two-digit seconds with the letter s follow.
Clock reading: 11h12
